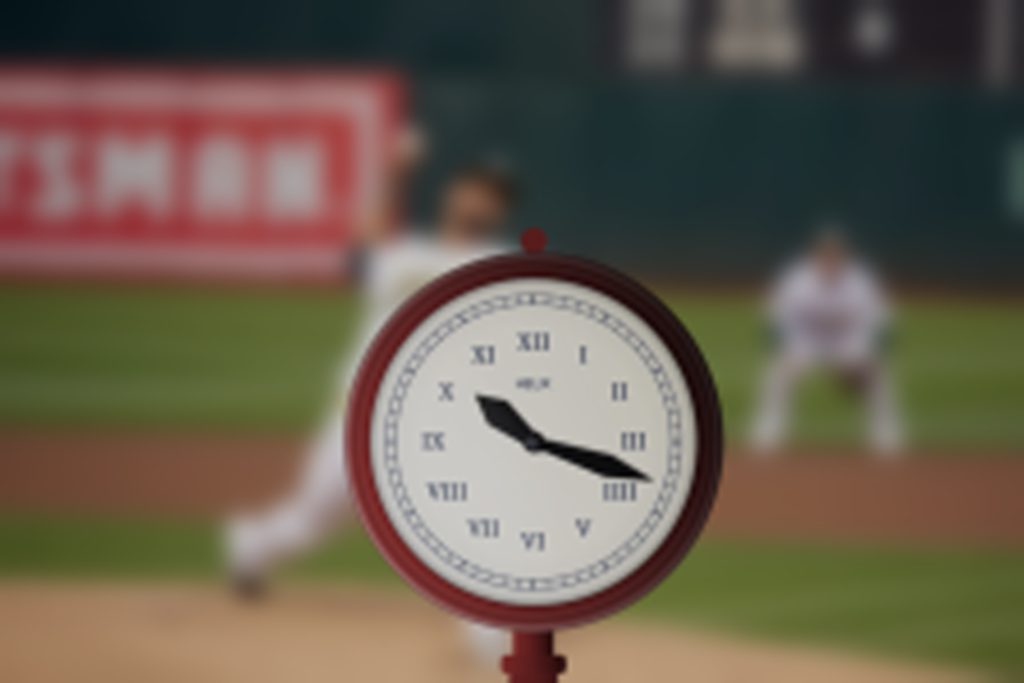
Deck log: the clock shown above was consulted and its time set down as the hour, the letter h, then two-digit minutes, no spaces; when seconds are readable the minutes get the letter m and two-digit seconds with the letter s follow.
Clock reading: 10h18
